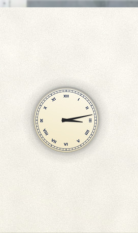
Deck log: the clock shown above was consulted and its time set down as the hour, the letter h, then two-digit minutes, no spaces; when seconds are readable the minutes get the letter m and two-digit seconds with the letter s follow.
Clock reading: 3h13
